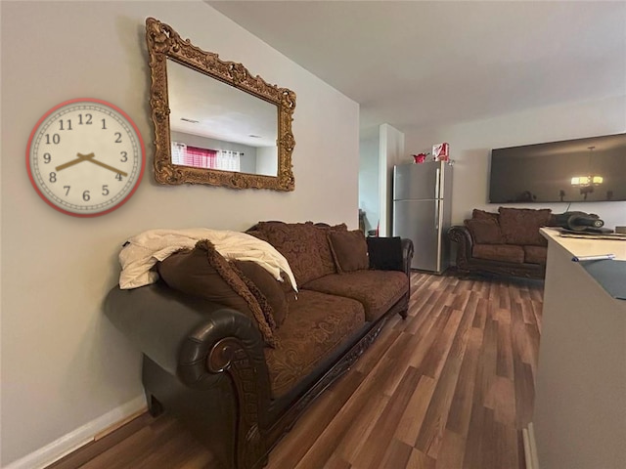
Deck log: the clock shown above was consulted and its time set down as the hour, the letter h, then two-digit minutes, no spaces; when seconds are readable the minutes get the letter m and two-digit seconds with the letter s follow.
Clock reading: 8h19
